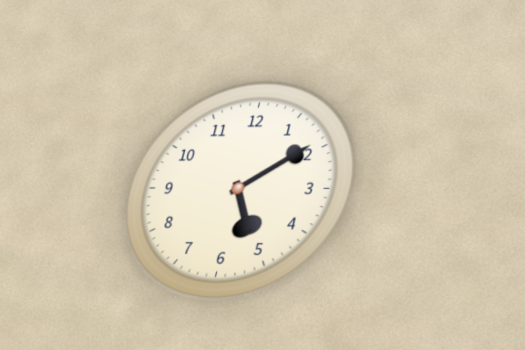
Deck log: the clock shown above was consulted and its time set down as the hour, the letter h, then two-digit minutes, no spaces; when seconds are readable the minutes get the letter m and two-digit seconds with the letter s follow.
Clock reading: 5h09
